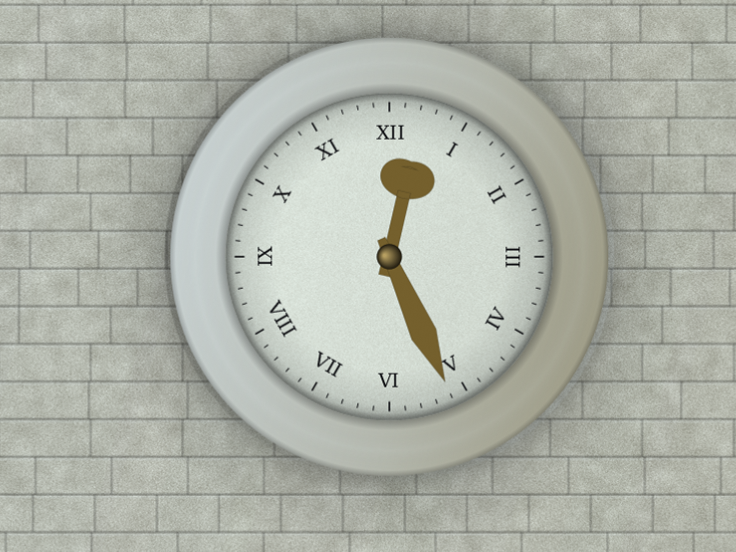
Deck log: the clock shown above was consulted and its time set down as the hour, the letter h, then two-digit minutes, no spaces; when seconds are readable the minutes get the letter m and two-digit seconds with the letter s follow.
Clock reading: 12h26
